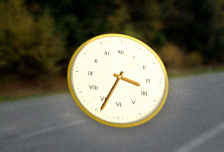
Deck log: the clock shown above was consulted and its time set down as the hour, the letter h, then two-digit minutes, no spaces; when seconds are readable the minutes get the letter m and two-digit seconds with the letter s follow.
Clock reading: 3h34
